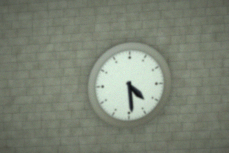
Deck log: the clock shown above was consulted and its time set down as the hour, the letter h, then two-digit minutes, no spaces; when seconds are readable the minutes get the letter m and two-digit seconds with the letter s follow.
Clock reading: 4h29
